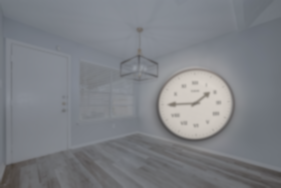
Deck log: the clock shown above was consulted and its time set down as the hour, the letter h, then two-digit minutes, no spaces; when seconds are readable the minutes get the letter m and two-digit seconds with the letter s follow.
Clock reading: 1h45
